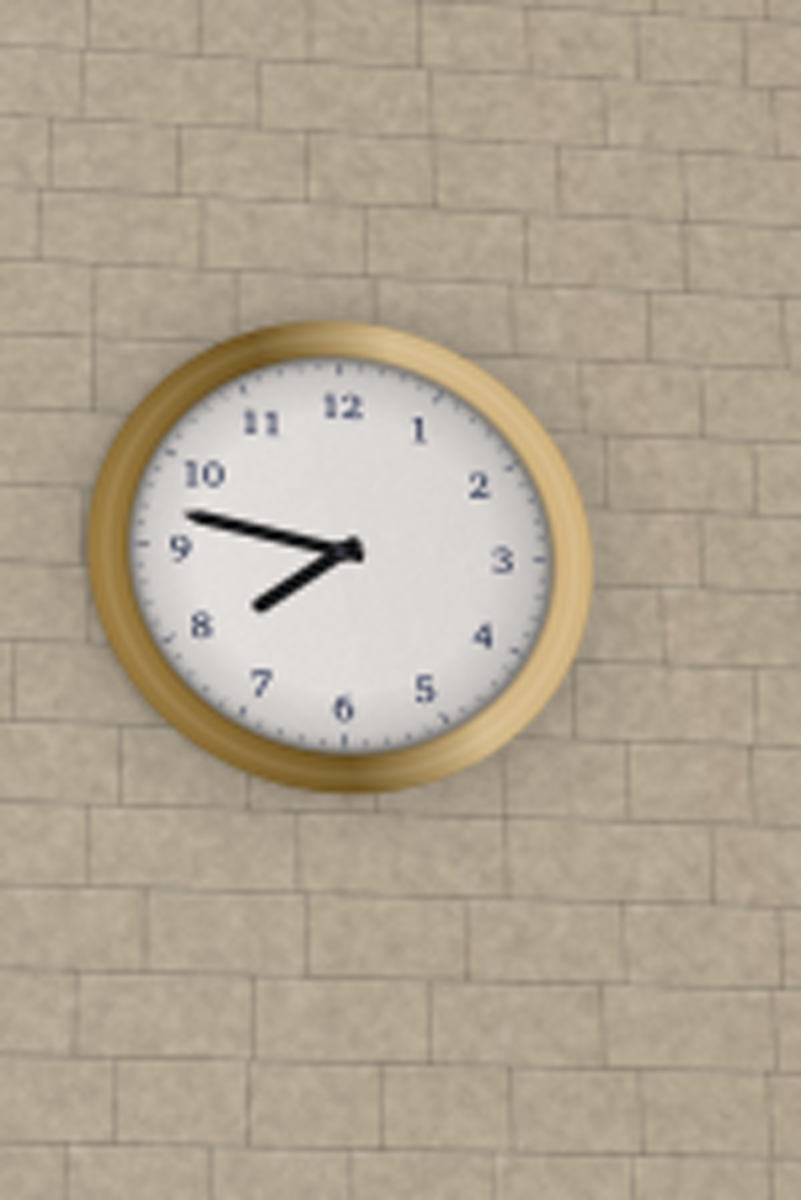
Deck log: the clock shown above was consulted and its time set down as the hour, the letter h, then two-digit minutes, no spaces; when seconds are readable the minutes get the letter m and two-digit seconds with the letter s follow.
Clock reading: 7h47
